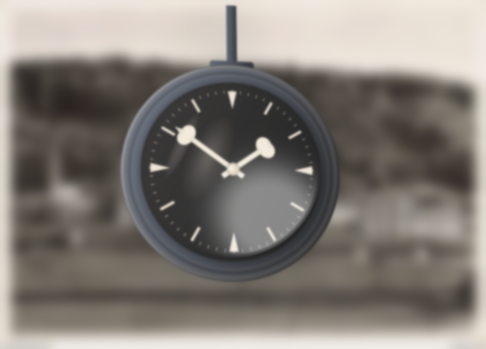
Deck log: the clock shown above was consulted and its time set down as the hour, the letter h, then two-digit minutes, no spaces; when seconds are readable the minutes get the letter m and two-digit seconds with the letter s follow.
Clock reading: 1h51
